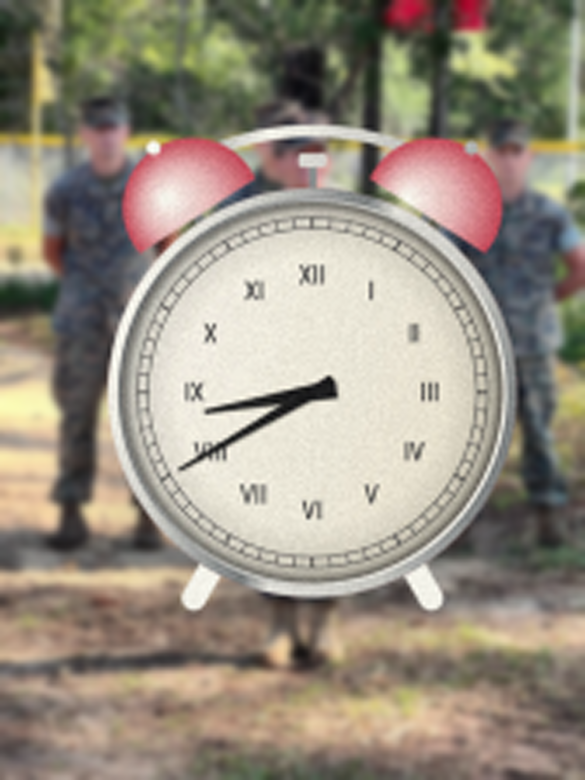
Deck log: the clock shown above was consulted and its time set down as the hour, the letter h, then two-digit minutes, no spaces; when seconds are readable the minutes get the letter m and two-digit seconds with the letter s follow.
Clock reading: 8h40
